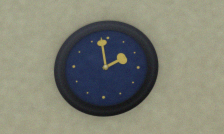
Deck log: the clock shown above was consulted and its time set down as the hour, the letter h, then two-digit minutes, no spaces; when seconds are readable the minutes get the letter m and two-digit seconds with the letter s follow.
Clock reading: 1h58
